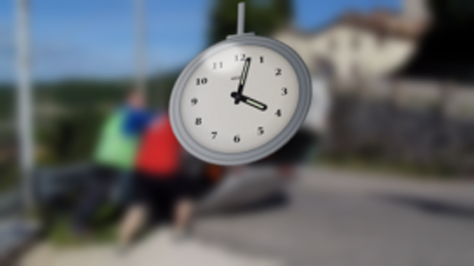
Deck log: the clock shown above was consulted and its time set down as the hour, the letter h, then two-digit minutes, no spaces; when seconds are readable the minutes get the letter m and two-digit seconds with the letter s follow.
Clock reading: 4h02
